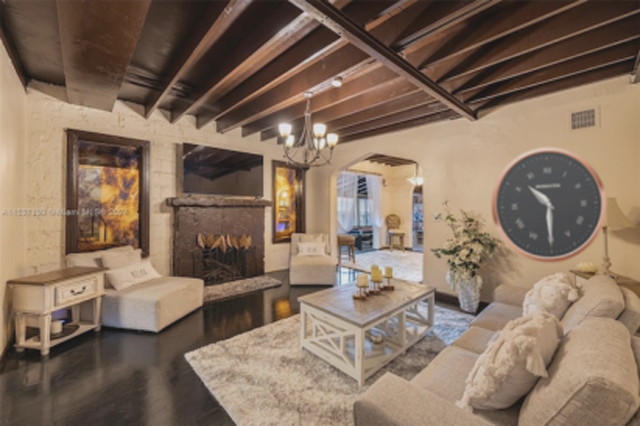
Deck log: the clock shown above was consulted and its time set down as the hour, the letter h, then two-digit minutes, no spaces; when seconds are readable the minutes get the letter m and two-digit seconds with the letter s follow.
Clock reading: 10h30
